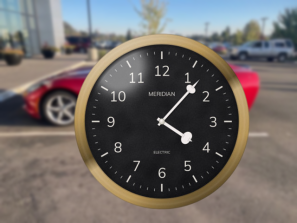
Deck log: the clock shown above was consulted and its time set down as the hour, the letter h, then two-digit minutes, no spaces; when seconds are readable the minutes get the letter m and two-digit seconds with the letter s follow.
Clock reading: 4h07
